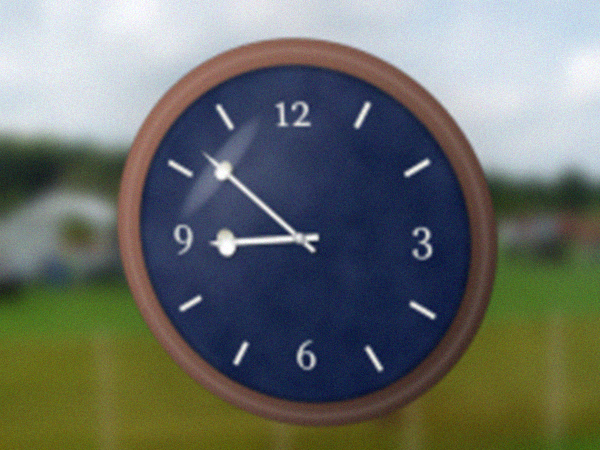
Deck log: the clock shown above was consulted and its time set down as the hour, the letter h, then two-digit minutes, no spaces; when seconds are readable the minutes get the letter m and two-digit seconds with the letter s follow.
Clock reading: 8h52
